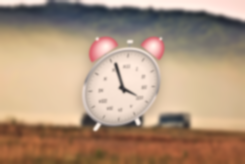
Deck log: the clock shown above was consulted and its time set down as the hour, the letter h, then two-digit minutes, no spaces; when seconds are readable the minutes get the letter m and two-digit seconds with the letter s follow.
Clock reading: 3h56
